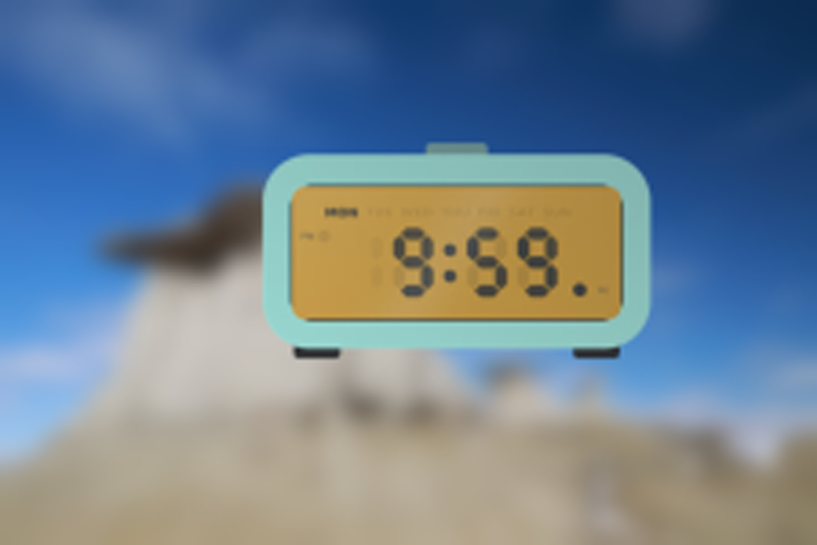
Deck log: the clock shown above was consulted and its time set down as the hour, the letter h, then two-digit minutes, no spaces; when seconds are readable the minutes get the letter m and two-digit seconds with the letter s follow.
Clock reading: 9h59
